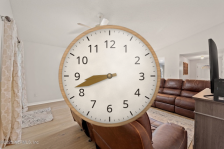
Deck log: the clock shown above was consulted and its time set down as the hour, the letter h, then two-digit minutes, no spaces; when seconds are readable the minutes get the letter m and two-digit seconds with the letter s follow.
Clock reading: 8h42
